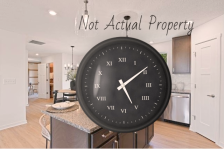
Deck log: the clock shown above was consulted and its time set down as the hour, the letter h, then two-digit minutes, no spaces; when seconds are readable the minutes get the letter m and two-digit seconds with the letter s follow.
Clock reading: 5h09
